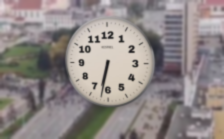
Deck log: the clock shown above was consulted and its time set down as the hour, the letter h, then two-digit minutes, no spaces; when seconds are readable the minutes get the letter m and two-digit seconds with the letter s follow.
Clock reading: 6h32
